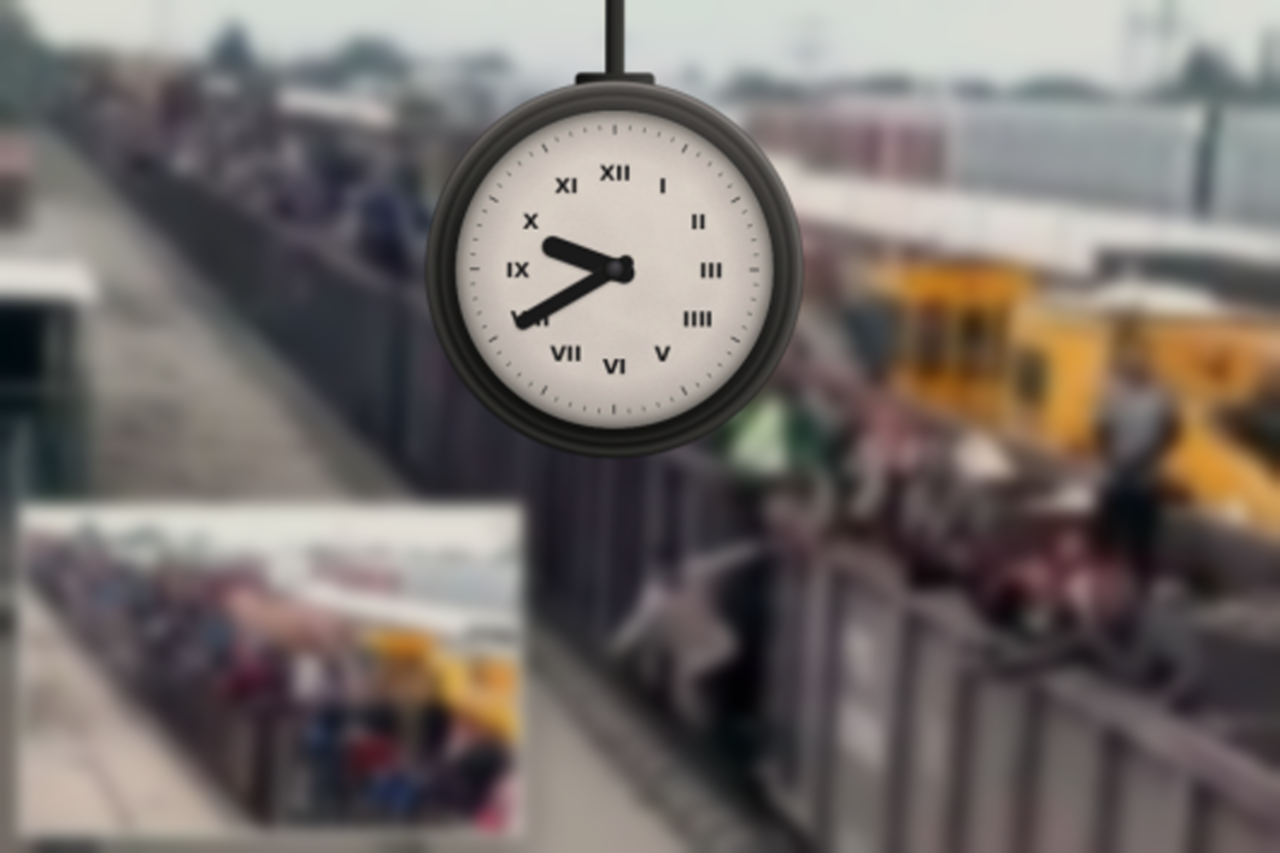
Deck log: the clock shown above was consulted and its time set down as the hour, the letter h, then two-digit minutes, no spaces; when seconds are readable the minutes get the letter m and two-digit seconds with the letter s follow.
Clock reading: 9h40
